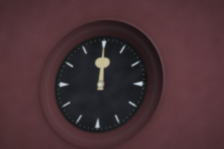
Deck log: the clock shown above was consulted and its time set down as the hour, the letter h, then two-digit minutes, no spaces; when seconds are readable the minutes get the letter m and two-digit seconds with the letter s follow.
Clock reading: 12h00
